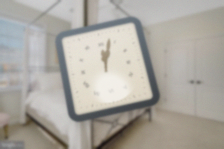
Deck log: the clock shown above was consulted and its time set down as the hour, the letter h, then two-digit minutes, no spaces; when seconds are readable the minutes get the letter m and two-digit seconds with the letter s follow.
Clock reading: 12h03
